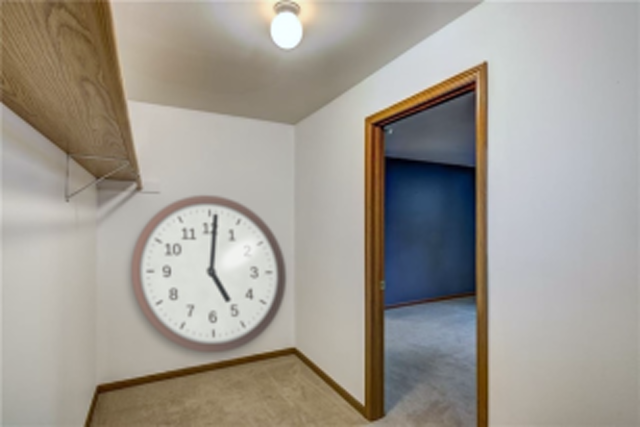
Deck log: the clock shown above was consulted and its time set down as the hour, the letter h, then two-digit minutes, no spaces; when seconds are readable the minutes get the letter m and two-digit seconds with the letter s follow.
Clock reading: 5h01
